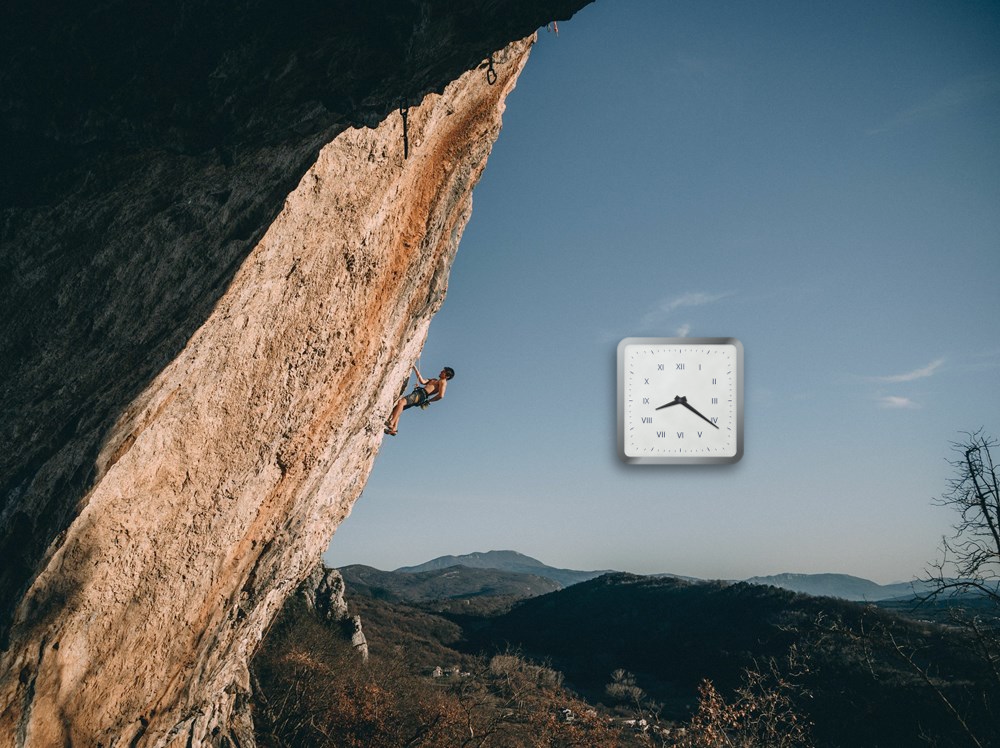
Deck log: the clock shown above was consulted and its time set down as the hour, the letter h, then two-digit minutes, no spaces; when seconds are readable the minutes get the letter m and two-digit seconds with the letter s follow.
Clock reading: 8h21
